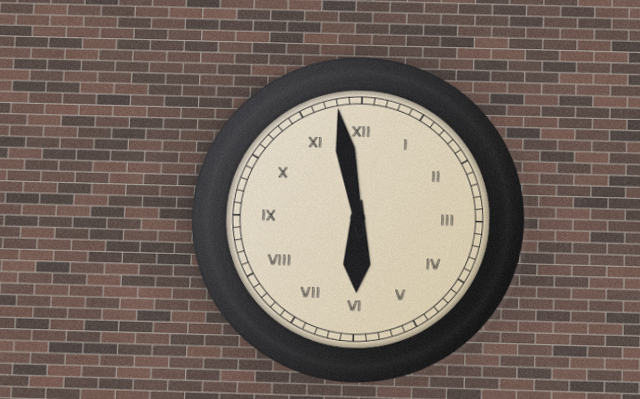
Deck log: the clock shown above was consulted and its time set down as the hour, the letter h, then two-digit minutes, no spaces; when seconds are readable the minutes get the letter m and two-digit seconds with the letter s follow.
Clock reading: 5h58
